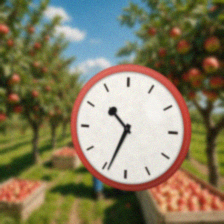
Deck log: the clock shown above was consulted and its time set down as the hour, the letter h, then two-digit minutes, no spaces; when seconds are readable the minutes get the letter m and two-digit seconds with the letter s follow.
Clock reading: 10h34
